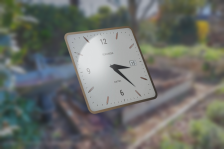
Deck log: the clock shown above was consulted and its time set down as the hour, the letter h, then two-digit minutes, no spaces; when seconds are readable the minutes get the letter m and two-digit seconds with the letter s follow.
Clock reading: 3h24
